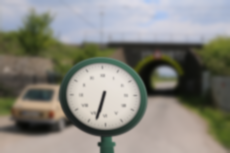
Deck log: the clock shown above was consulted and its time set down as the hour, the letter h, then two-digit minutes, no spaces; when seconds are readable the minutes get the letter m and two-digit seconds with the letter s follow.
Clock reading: 6h33
